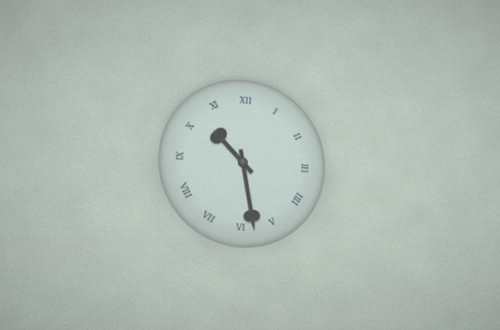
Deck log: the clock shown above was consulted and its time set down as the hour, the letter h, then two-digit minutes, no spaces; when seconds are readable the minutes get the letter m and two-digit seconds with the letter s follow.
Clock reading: 10h28
